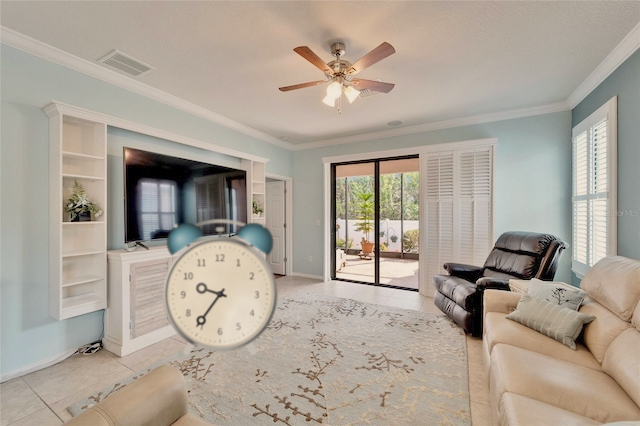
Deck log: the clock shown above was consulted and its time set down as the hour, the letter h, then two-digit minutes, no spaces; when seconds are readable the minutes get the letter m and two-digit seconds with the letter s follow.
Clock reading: 9h36
